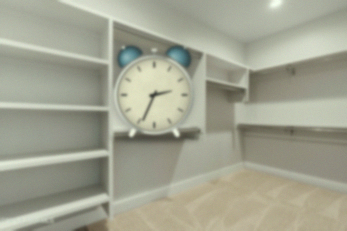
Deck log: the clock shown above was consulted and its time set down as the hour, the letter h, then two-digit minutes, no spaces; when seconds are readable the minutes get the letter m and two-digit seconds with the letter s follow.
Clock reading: 2h34
